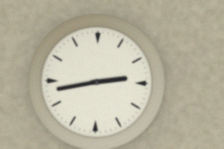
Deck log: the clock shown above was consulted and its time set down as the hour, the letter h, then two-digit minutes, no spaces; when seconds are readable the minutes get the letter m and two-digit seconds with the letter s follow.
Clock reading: 2h43
